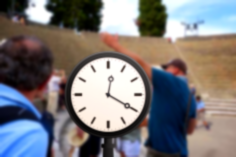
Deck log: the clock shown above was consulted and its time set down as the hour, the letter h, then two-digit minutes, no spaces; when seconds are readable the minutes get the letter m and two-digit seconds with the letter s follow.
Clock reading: 12h20
